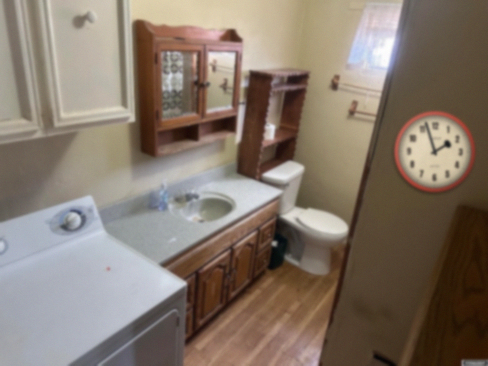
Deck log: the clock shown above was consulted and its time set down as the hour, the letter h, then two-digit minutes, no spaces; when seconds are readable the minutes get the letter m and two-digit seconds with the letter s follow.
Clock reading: 1h57
